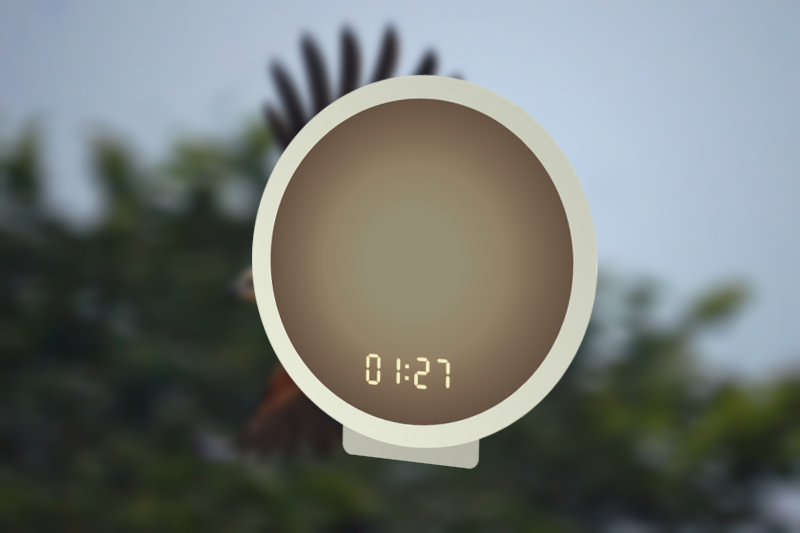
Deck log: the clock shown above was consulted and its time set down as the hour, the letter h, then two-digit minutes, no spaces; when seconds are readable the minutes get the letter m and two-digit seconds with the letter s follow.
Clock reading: 1h27
